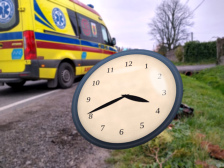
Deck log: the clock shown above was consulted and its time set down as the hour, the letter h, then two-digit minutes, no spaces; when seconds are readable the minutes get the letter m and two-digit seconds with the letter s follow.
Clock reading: 3h41
